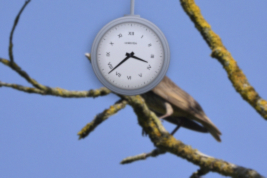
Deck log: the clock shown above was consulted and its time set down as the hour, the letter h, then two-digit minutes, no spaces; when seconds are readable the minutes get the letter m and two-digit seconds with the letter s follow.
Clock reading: 3h38
